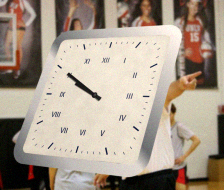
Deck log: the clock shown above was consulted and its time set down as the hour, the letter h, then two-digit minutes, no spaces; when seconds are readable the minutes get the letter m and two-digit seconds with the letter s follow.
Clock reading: 9h50
